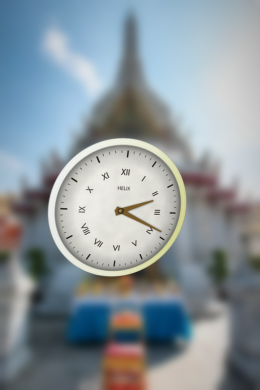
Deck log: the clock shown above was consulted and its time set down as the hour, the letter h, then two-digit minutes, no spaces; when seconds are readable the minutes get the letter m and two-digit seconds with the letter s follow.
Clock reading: 2h19
